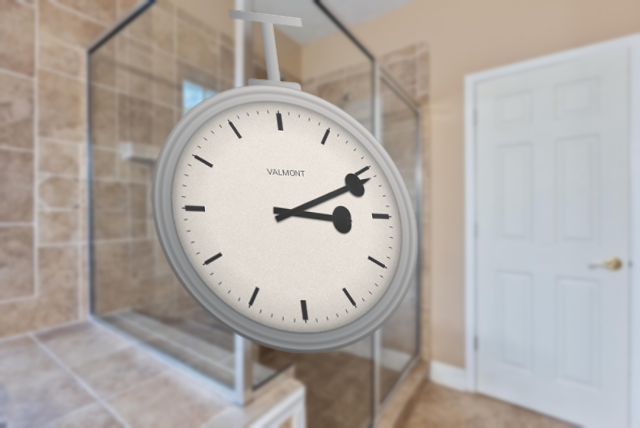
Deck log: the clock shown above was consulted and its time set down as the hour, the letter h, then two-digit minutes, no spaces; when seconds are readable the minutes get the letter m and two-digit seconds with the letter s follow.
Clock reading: 3h11
